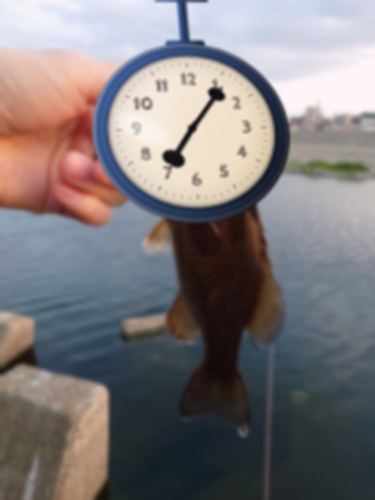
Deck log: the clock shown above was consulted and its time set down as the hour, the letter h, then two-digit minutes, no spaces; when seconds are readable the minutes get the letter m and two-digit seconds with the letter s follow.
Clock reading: 7h06
